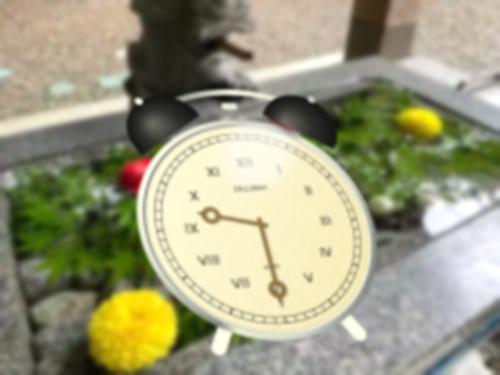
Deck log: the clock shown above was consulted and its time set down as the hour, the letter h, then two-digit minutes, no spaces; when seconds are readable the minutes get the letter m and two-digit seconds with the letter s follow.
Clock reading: 9h30
